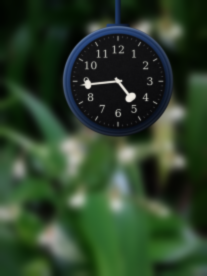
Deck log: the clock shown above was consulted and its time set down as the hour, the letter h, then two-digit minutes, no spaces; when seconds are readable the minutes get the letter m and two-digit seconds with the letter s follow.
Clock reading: 4h44
